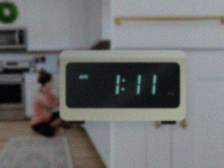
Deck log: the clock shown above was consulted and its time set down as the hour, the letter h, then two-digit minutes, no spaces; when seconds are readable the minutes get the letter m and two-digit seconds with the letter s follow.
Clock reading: 1h11
